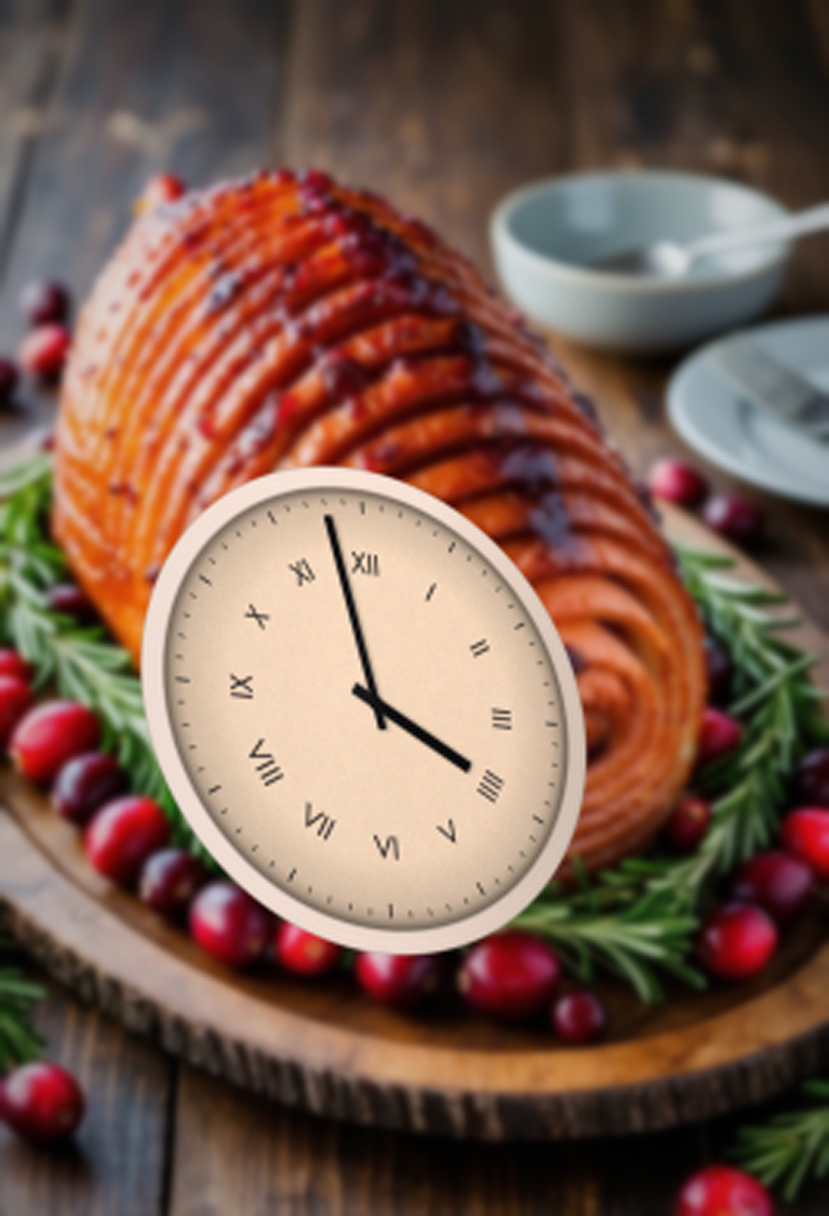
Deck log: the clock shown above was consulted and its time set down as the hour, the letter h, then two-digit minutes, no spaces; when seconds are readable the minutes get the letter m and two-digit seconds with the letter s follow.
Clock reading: 3h58
